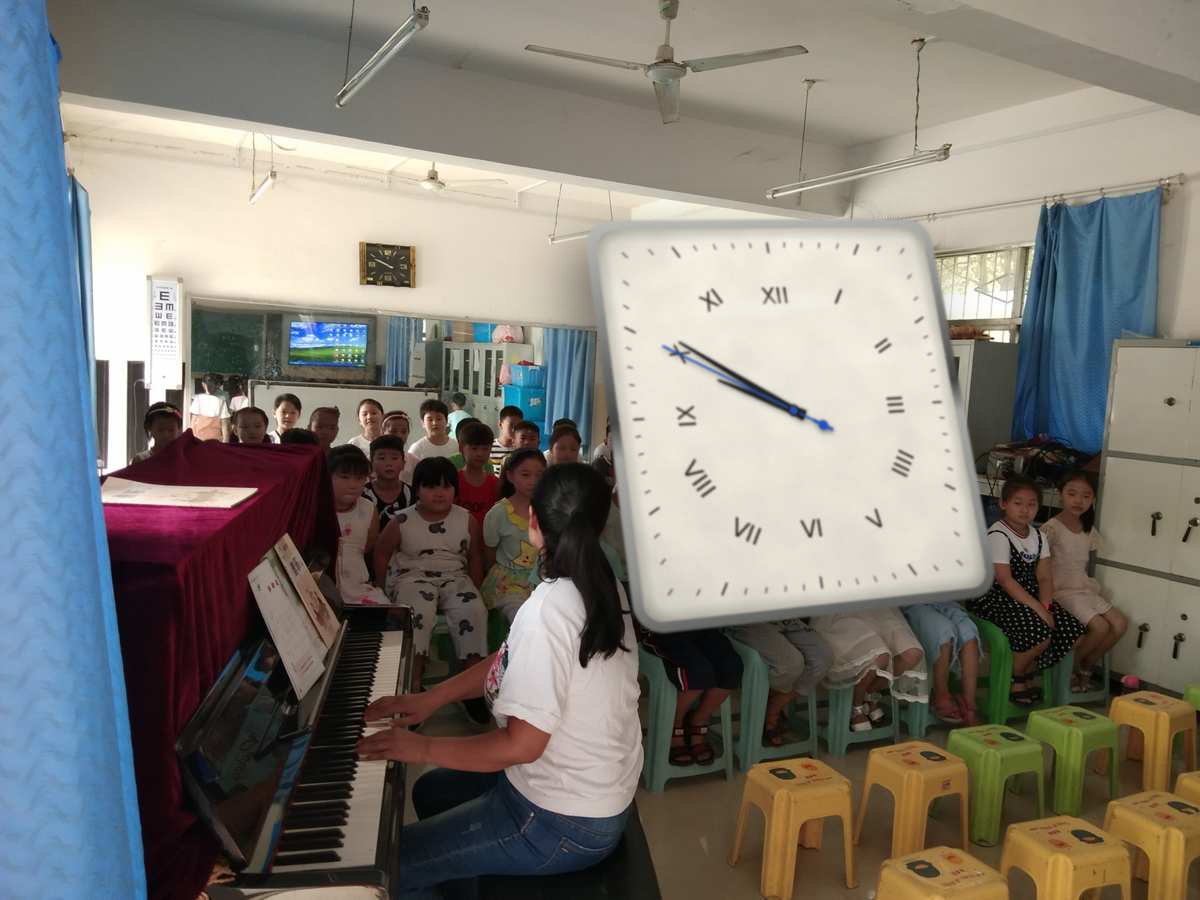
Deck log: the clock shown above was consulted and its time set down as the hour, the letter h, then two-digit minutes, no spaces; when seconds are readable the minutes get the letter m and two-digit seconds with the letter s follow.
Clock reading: 9h50m50s
